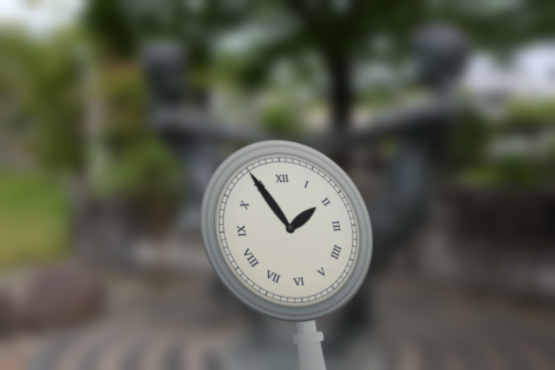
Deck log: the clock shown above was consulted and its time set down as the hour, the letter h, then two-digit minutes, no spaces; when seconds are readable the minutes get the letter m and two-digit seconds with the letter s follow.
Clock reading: 1h55
